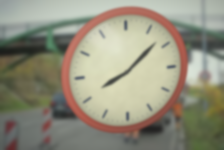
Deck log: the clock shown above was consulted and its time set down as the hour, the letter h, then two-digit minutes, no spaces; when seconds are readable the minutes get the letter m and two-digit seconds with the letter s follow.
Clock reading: 8h08
